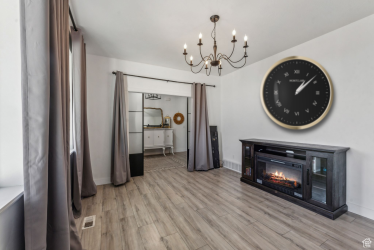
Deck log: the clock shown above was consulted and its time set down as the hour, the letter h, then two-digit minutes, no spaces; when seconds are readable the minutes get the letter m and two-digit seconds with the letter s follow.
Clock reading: 1h08
